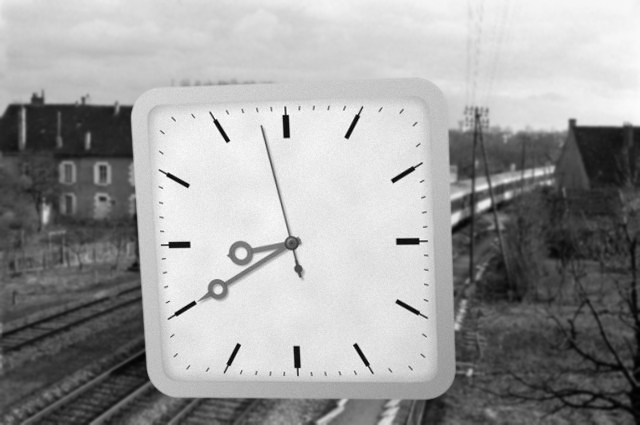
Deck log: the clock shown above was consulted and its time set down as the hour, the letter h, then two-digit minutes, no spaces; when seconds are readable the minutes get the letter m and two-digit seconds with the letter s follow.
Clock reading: 8h39m58s
